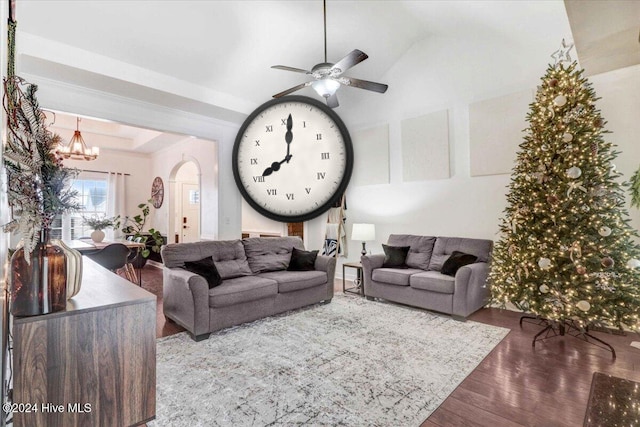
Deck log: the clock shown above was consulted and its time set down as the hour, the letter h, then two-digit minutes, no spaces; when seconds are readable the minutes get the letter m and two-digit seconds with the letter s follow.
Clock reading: 8h01
